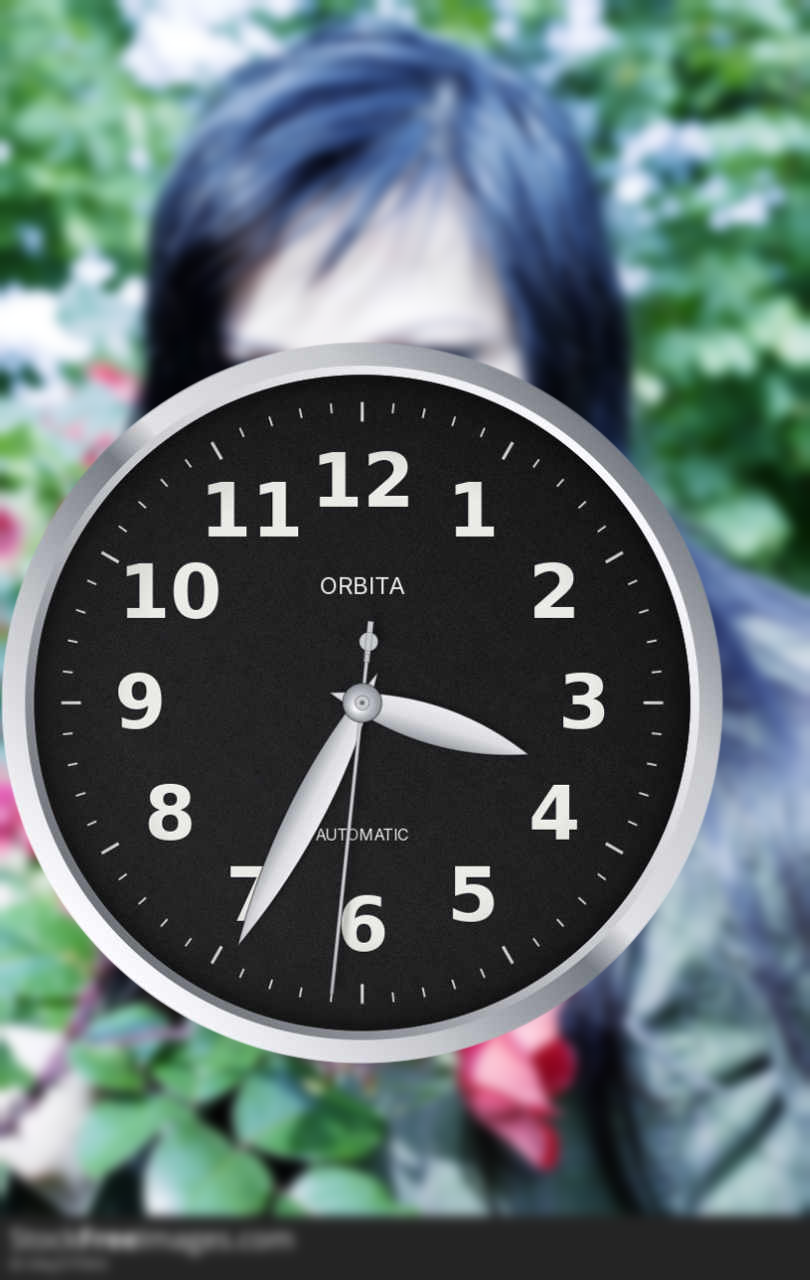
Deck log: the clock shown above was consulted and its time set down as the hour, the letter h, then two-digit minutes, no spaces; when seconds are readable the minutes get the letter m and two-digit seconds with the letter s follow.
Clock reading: 3h34m31s
